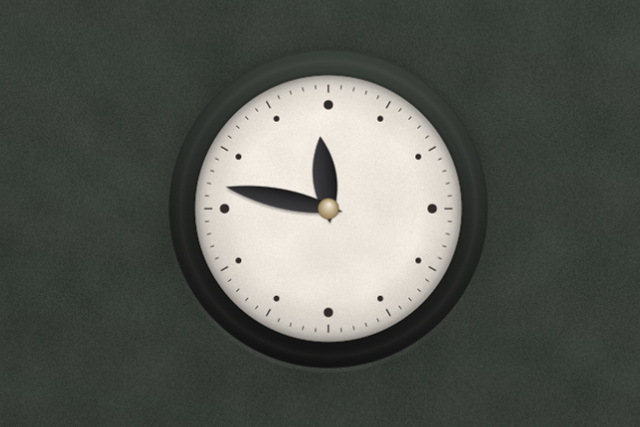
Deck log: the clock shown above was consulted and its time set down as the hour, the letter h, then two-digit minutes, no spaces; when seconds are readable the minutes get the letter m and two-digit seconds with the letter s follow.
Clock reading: 11h47
